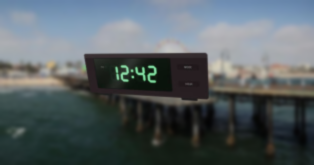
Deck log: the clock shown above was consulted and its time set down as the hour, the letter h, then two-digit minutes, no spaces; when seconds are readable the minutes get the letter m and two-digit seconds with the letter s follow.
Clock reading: 12h42
